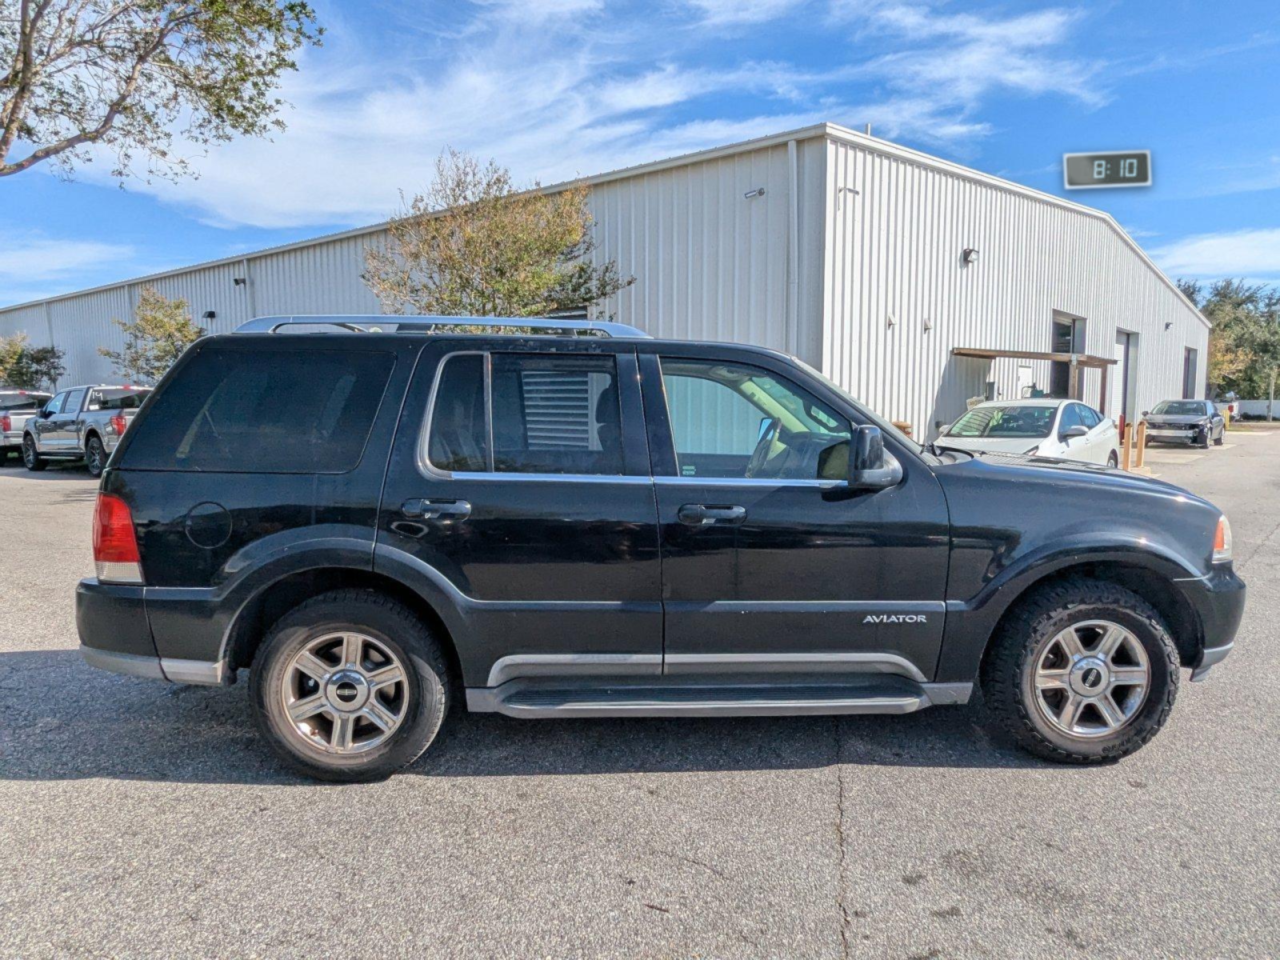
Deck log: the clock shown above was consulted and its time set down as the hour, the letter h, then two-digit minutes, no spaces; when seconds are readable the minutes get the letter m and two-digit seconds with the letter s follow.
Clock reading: 8h10
